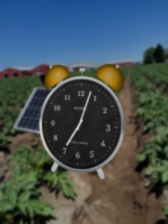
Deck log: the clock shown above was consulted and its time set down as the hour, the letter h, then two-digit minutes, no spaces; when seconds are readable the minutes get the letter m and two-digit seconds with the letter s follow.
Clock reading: 7h03
